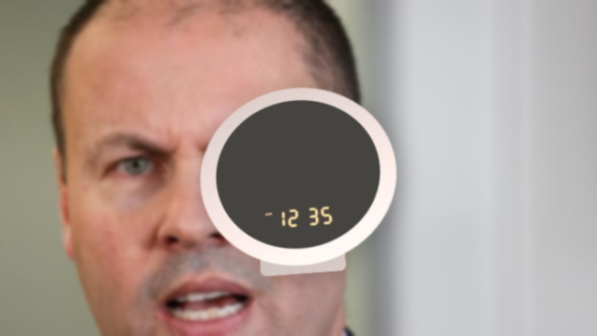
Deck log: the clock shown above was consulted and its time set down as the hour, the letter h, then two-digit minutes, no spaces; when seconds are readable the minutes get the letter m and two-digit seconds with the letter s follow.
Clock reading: 12h35
